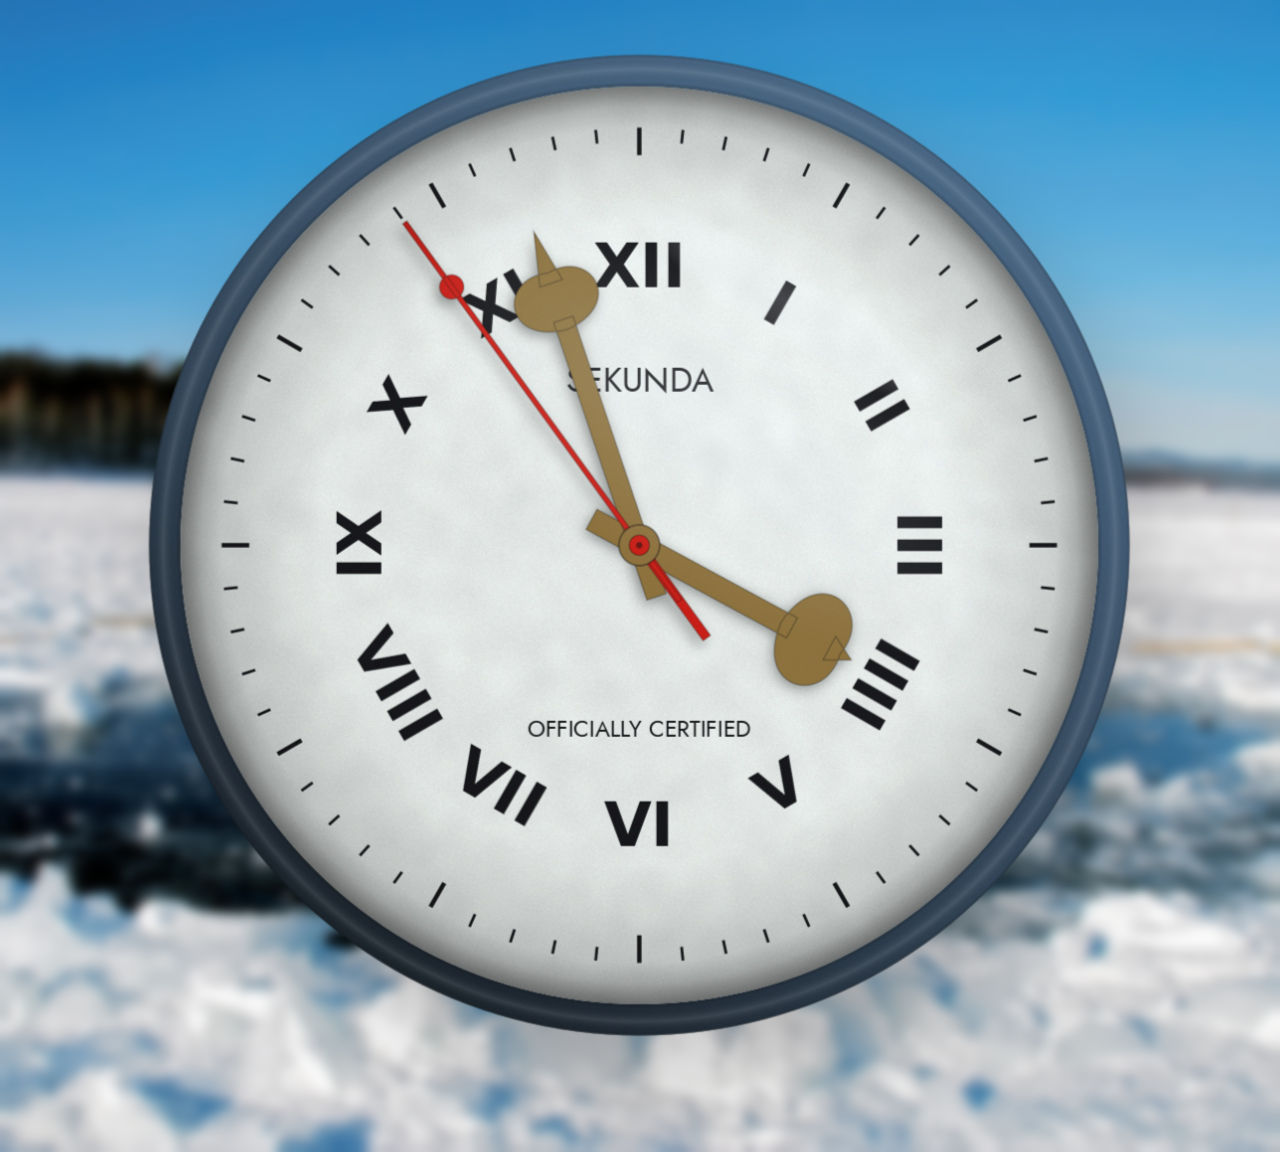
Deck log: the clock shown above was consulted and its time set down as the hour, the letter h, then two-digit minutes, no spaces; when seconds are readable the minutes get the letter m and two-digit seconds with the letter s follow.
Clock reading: 3h56m54s
